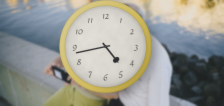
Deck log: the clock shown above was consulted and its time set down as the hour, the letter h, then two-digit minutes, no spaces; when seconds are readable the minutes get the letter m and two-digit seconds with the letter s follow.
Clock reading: 4h43
